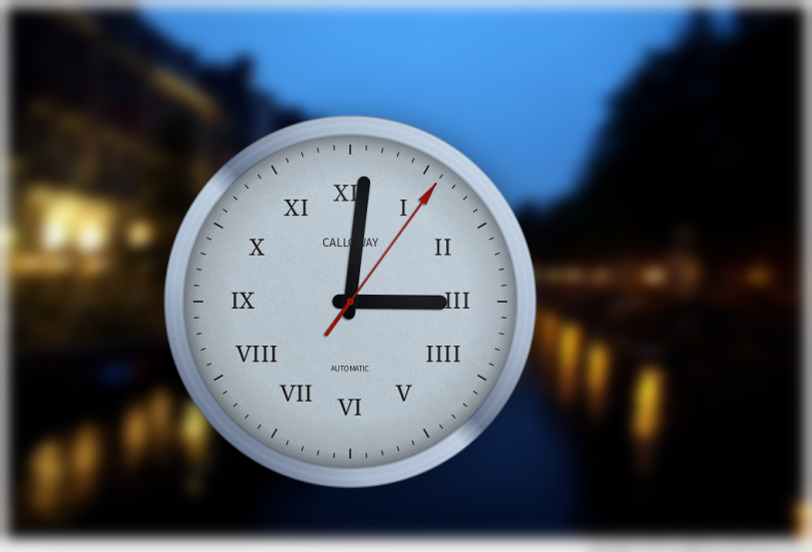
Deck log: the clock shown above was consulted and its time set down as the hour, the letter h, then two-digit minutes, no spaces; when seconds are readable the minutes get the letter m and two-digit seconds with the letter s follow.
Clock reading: 3h01m06s
